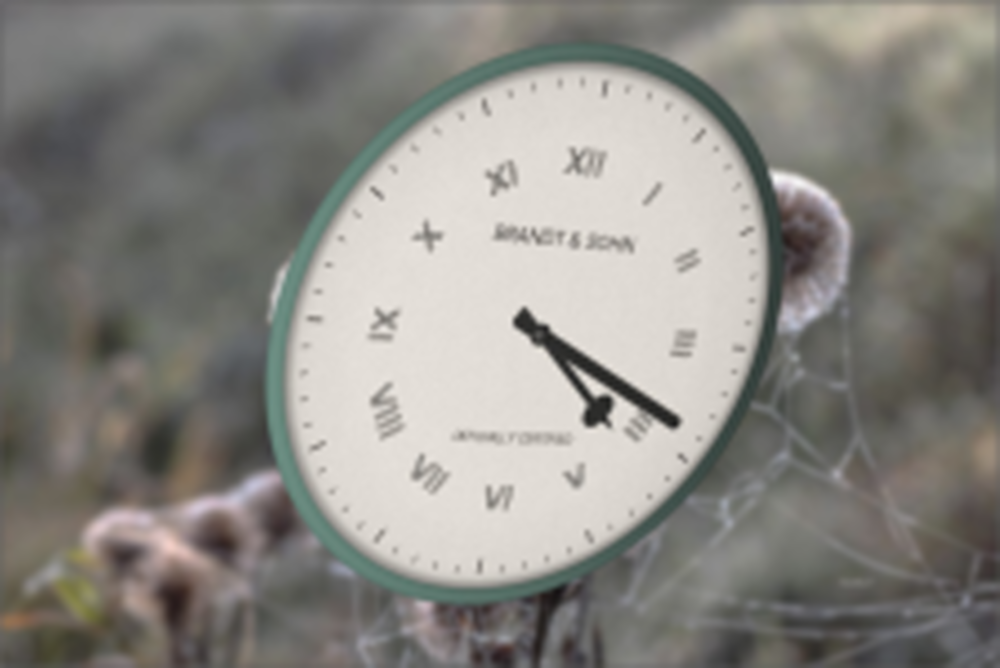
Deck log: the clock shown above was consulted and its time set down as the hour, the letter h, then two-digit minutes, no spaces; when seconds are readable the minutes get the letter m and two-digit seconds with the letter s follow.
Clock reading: 4h19
